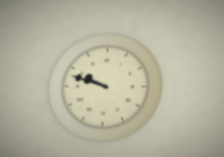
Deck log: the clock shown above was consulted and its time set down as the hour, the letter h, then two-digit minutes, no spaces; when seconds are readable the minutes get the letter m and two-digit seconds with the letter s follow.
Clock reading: 9h48
